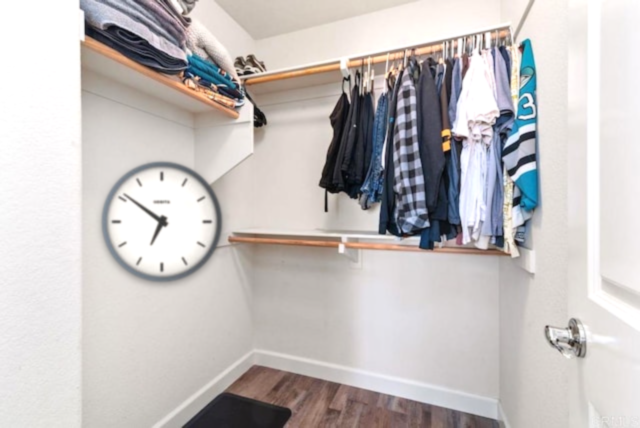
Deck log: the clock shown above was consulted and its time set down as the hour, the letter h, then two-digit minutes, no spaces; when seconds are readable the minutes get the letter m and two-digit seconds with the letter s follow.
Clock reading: 6h51
